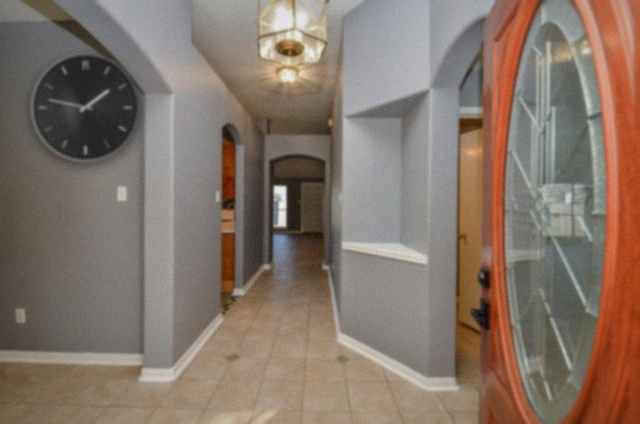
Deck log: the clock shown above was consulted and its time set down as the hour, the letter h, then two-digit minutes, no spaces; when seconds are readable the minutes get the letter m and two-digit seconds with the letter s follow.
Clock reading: 1h47
